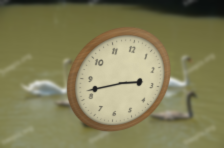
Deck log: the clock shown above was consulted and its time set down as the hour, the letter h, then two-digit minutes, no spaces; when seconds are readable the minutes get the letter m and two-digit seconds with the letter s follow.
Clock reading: 2h42
